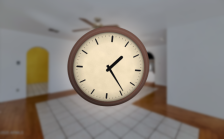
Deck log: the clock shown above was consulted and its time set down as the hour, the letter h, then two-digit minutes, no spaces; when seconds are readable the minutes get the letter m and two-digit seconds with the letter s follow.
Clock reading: 1h24
